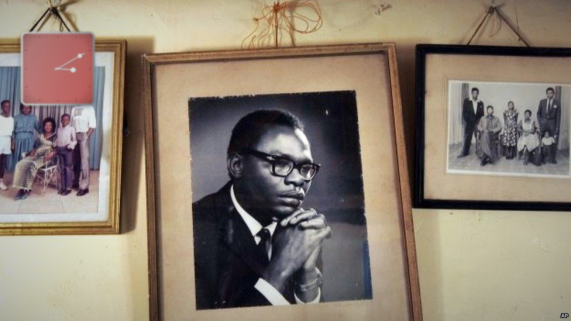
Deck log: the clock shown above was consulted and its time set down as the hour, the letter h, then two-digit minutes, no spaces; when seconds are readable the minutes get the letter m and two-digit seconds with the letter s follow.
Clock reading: 3h10
